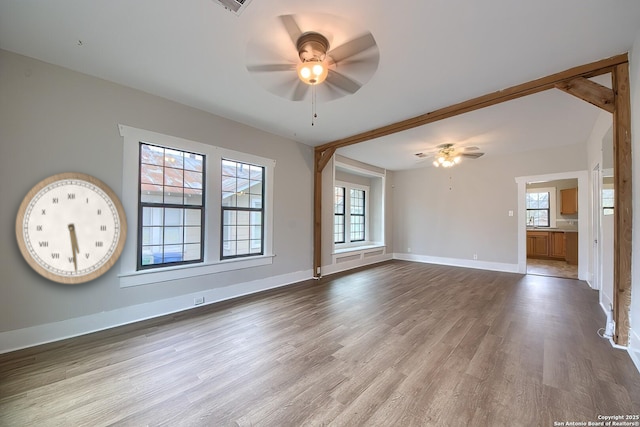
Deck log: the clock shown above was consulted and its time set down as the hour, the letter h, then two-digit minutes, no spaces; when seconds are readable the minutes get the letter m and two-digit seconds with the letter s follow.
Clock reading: 5h29
